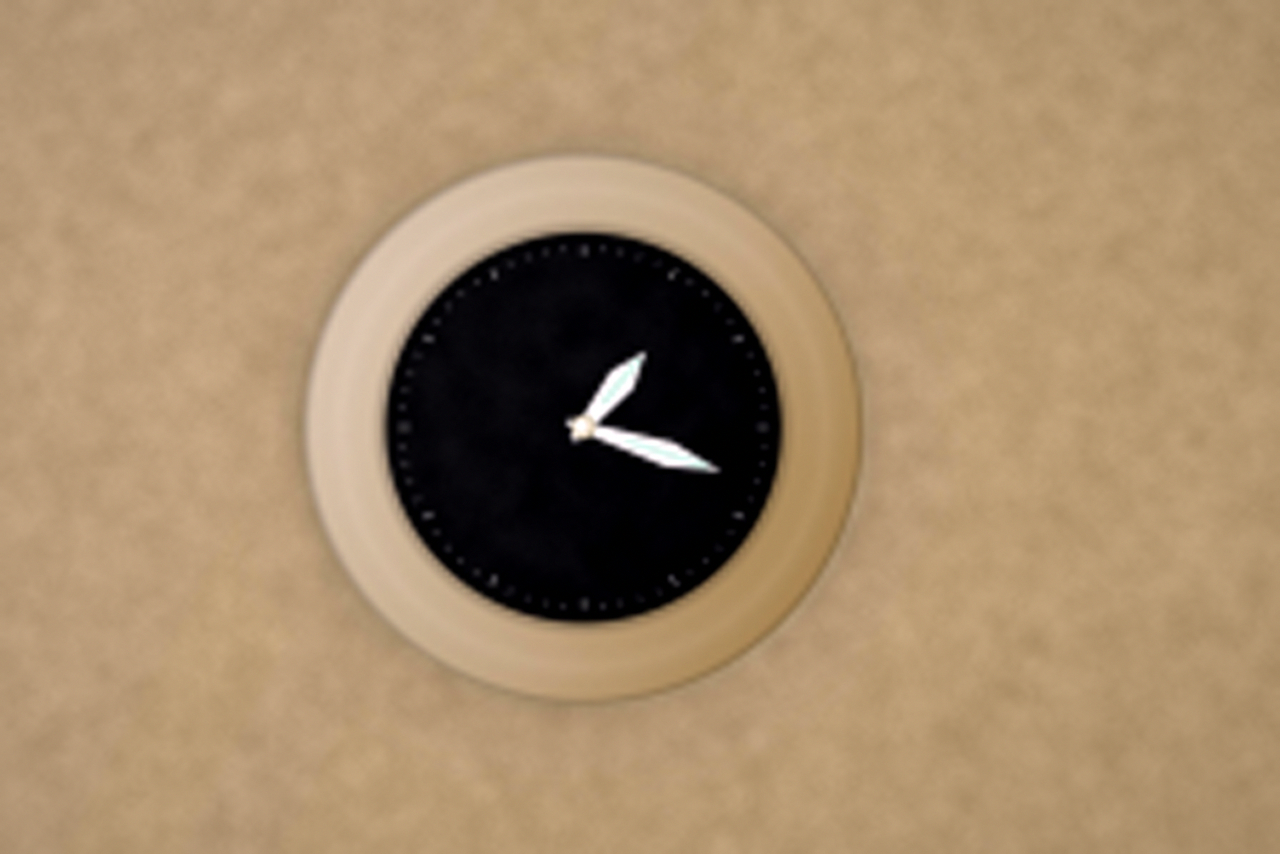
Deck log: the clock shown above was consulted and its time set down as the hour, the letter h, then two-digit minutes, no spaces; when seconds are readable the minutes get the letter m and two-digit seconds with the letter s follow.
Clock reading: 1h18
